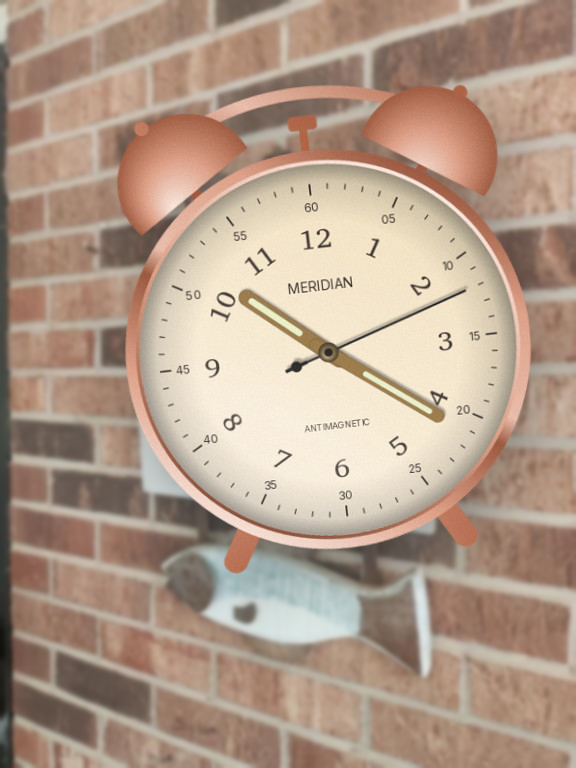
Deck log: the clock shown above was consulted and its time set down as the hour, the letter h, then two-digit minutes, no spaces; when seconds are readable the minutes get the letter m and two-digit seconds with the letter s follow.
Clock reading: 10h21m12s
